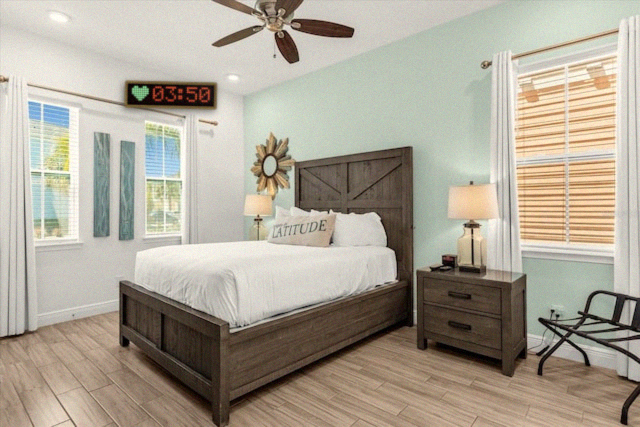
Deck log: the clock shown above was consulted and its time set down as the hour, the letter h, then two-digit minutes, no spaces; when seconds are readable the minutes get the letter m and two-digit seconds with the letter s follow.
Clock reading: 3h50
